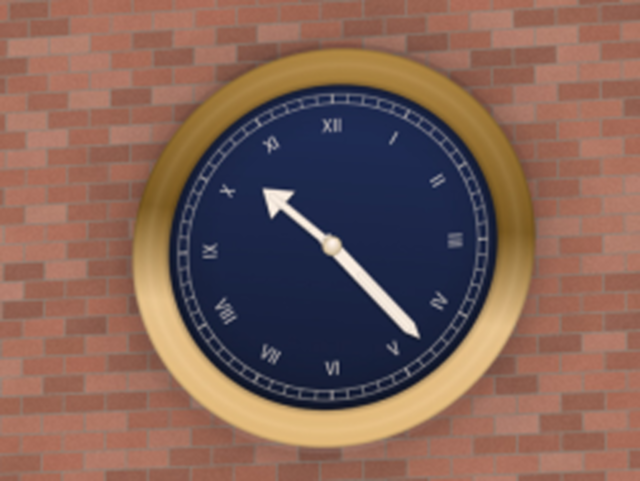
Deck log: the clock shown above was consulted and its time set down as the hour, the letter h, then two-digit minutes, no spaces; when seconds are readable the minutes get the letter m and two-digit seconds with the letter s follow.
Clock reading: 10h23
